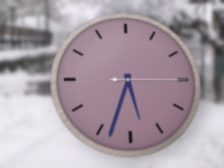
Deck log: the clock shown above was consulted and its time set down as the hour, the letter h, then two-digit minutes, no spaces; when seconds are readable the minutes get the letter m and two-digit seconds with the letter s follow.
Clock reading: 5h33m15s
